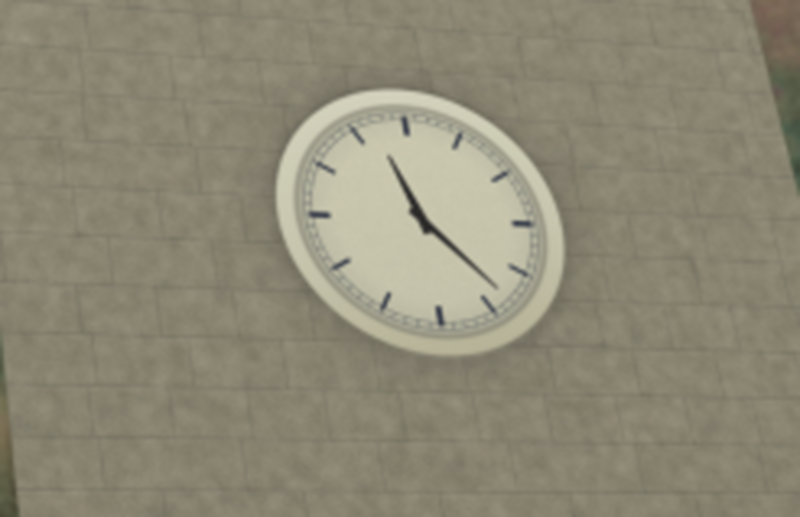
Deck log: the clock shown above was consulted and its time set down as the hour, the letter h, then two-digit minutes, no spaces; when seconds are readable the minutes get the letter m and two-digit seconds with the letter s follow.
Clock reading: 11h23
